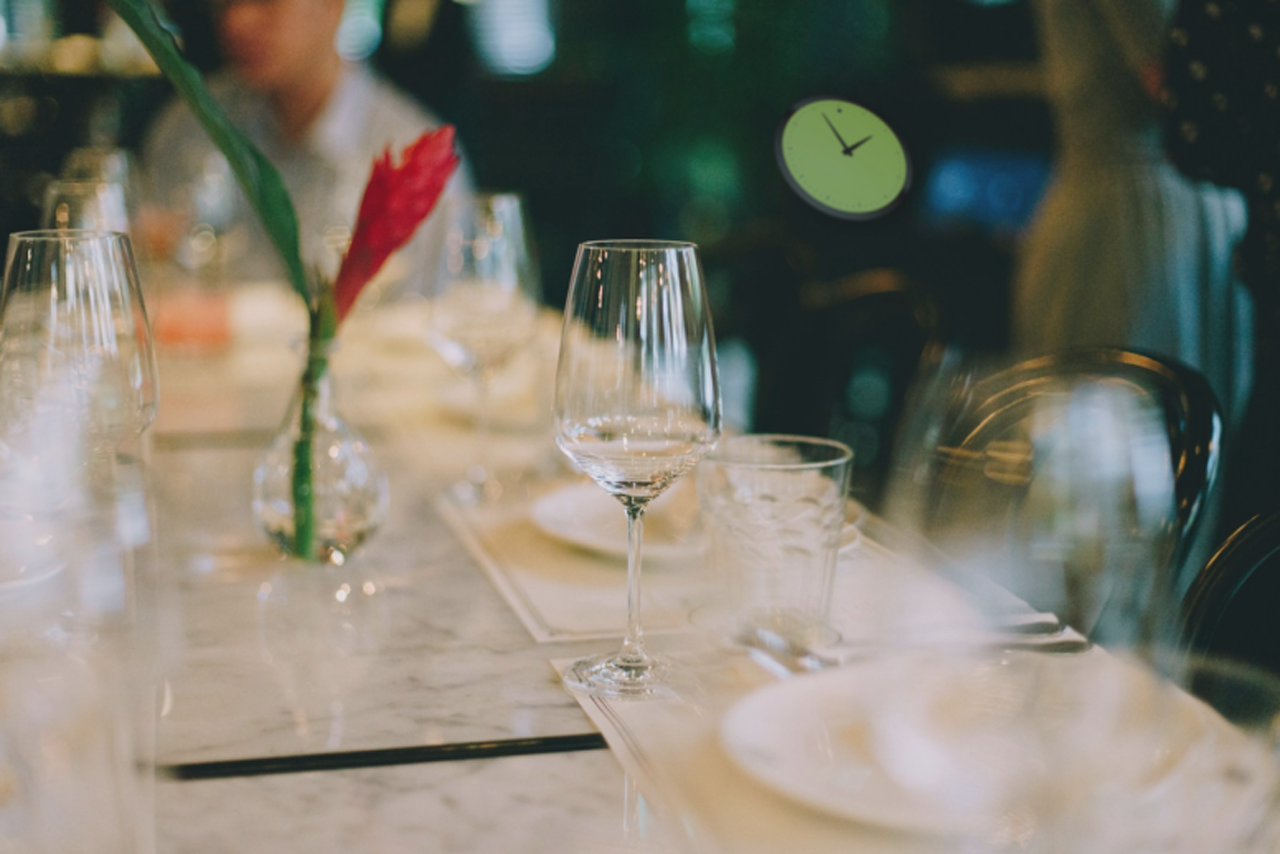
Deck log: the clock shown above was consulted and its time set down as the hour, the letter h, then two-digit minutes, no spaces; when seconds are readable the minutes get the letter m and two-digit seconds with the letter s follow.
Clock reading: 1h56
